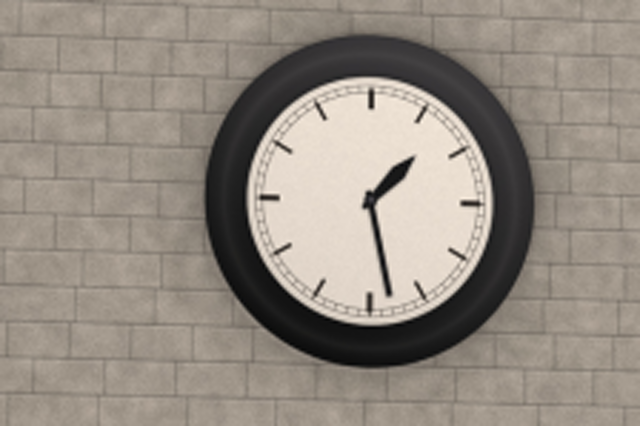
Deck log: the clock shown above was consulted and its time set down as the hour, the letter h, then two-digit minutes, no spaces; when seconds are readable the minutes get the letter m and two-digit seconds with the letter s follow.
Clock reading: 1h28
